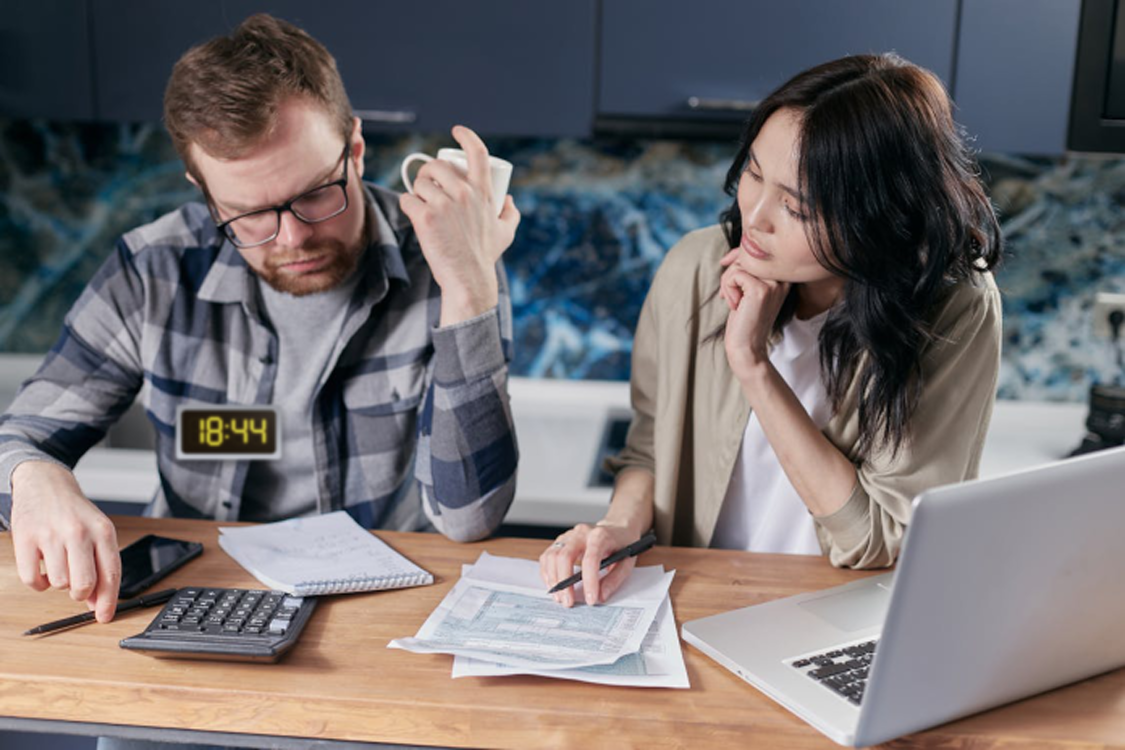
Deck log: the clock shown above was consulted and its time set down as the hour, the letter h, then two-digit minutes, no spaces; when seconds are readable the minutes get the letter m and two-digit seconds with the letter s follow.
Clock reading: 18h44
